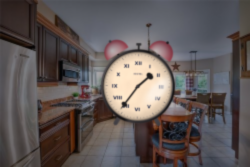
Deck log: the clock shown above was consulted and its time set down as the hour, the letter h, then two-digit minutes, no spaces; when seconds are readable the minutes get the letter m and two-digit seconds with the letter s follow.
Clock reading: 1h36
